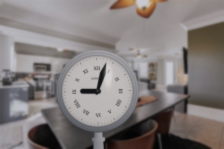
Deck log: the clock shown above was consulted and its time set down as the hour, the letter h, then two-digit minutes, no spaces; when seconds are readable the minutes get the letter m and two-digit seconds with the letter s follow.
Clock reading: 9h03
